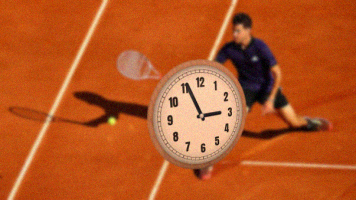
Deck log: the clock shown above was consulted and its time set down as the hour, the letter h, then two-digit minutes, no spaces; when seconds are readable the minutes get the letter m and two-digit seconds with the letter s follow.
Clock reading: 2h56
